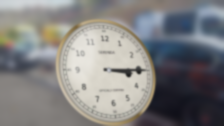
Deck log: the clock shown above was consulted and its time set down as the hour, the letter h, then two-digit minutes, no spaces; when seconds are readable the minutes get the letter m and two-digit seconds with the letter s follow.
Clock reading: 3h15
